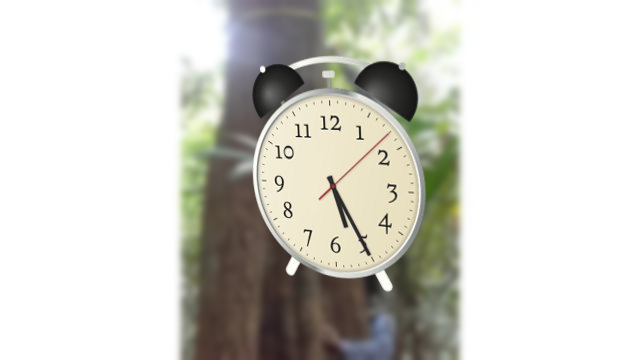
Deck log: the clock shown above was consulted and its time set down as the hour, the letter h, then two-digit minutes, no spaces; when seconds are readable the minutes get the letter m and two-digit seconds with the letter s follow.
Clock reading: 5h25m08s
